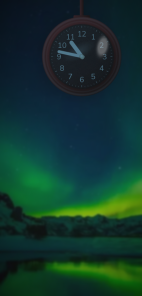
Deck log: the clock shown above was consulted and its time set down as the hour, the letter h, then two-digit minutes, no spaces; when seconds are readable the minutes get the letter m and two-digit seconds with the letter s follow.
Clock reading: 10h47
